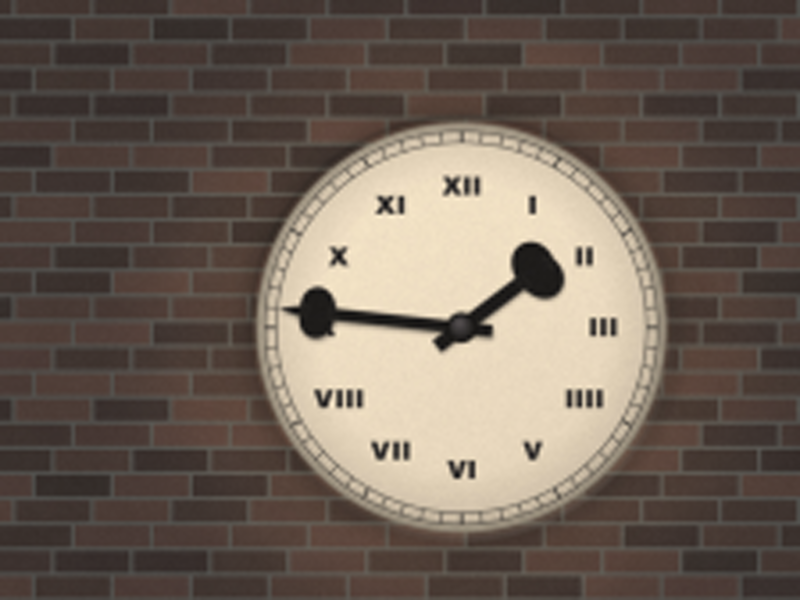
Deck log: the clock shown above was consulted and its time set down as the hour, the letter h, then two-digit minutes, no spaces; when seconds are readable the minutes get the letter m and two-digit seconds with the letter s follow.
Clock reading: 1h46
